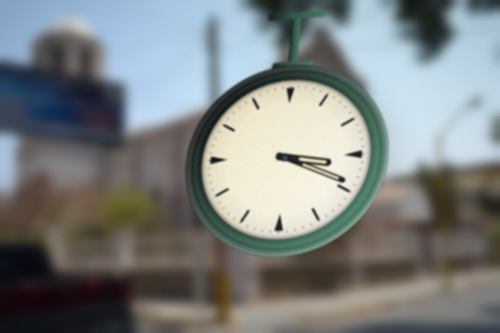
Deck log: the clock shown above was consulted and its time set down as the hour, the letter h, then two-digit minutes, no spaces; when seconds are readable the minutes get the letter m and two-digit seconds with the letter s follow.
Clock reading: 3h19
